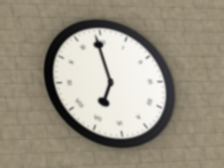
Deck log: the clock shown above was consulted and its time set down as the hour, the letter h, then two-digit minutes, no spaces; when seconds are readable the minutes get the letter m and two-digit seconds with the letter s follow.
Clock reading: 6h59
